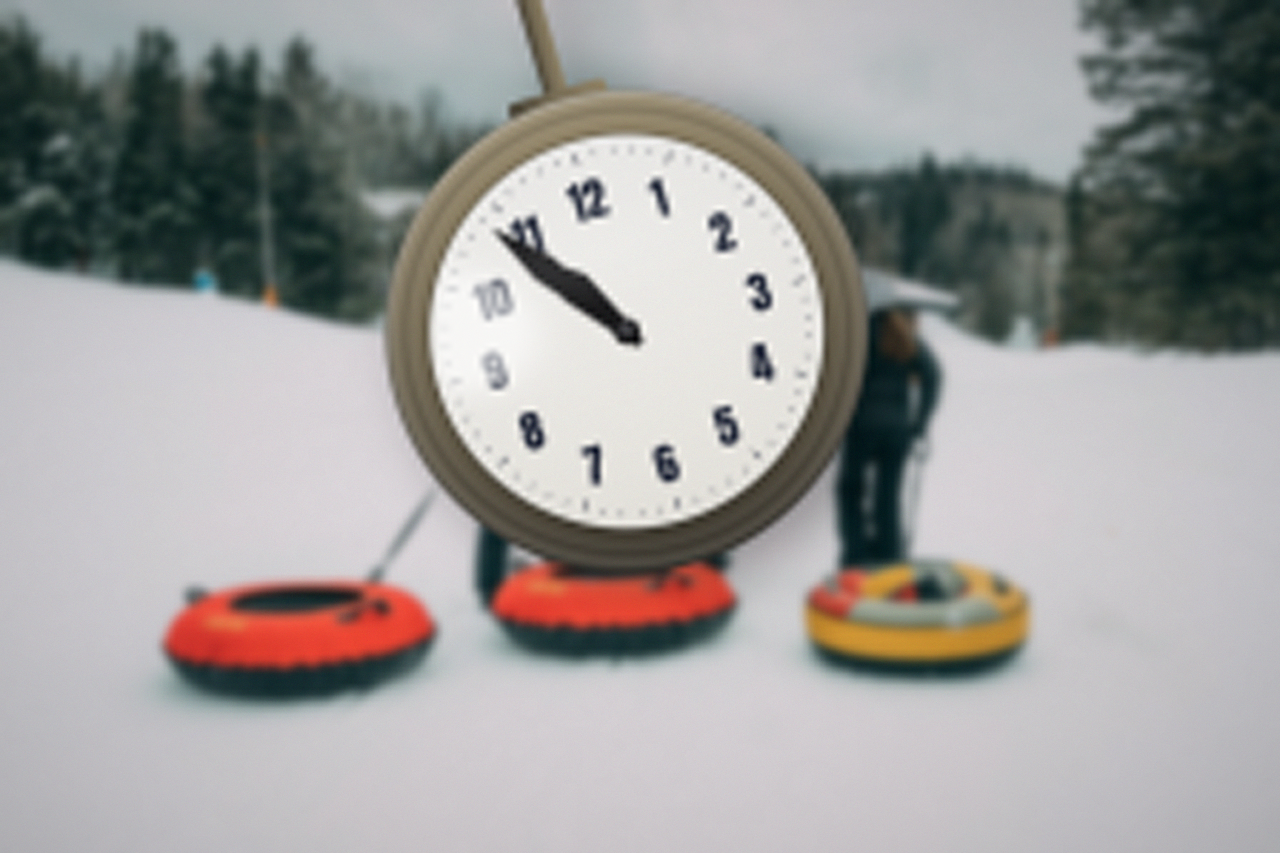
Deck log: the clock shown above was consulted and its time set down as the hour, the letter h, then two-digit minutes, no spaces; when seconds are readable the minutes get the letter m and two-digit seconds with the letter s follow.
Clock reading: 10h54
